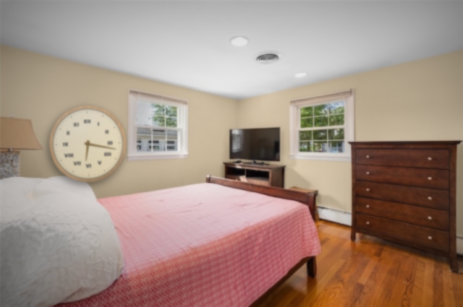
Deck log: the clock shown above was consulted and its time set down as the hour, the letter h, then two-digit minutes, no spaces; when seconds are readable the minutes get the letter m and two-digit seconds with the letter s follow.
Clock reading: 6h17
